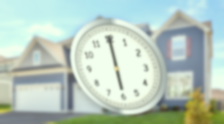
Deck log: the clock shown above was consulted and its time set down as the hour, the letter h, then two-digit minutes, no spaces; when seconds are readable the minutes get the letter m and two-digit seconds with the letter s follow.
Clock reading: 6h00
